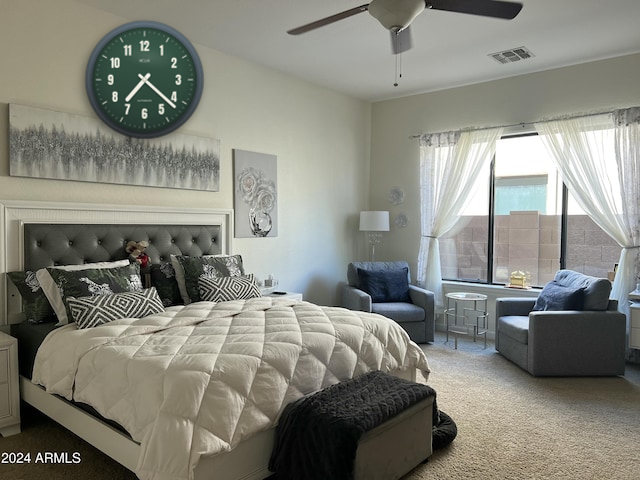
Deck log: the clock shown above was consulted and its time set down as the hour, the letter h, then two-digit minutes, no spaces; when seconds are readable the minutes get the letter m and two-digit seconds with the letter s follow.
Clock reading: 7h22
